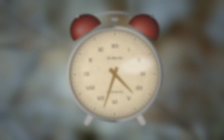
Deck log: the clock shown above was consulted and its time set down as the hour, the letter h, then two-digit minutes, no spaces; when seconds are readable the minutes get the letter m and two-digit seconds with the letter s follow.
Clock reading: 4h33
